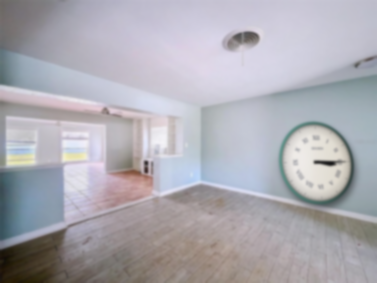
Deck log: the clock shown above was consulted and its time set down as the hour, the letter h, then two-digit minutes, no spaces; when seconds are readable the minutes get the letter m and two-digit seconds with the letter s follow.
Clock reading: 3h15
